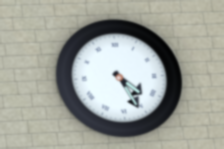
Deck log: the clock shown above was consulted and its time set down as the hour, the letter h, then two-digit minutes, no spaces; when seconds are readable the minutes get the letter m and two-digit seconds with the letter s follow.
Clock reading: 4h26
